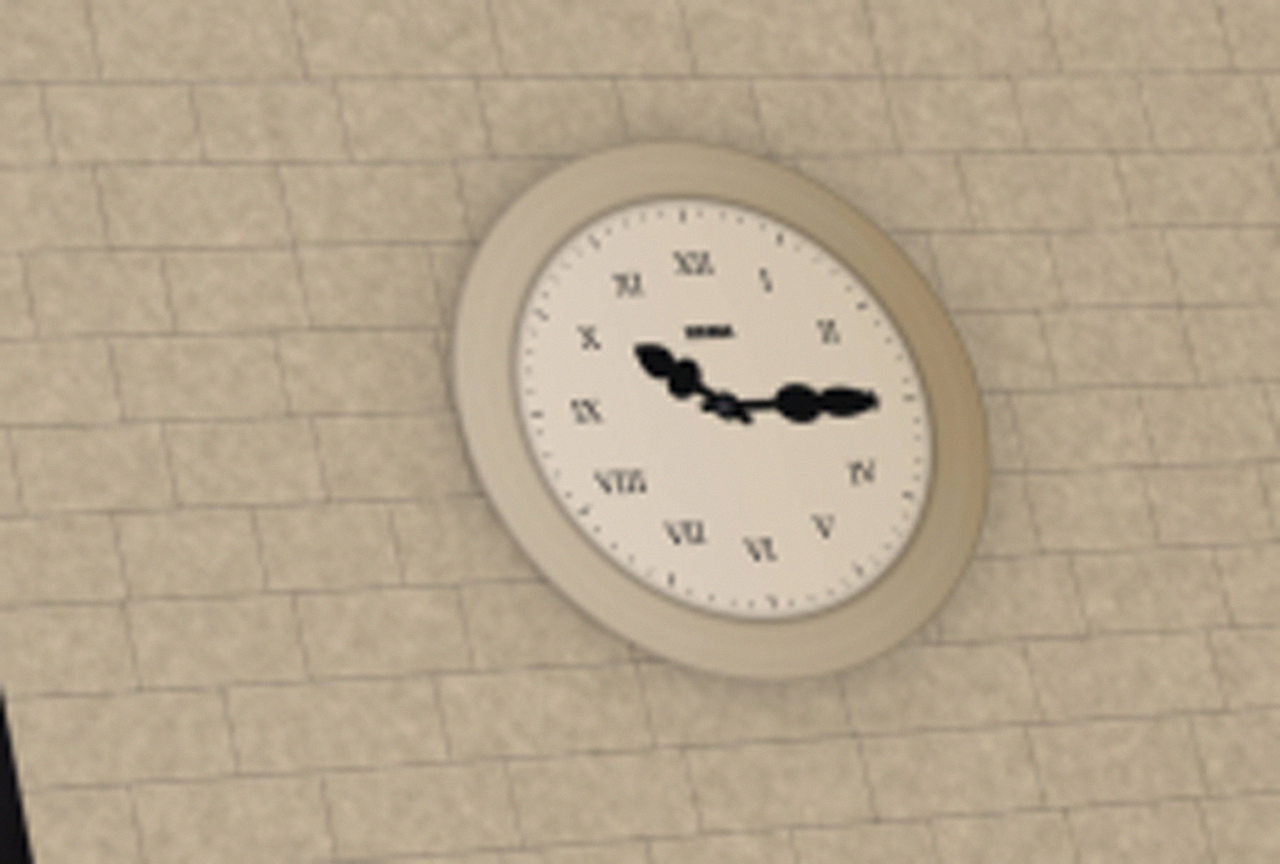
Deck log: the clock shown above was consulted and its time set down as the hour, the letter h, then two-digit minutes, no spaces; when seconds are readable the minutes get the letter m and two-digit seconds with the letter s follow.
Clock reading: 10h15
